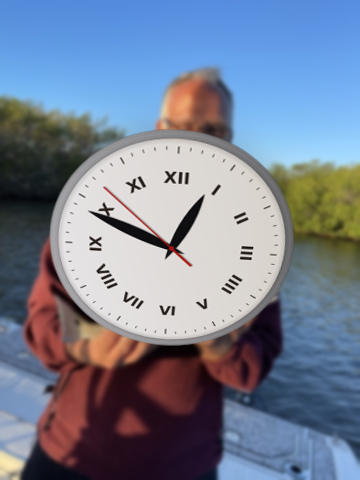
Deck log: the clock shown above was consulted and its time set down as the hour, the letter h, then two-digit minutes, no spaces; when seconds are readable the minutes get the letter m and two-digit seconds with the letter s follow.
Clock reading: 12h48m52s
